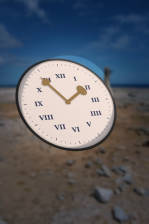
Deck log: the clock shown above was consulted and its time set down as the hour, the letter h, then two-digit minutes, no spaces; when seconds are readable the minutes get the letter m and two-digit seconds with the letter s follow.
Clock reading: 1h54
